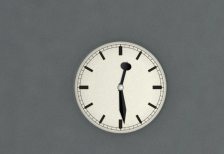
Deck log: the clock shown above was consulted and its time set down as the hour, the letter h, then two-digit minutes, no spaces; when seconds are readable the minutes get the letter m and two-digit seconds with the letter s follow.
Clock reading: 12h29
